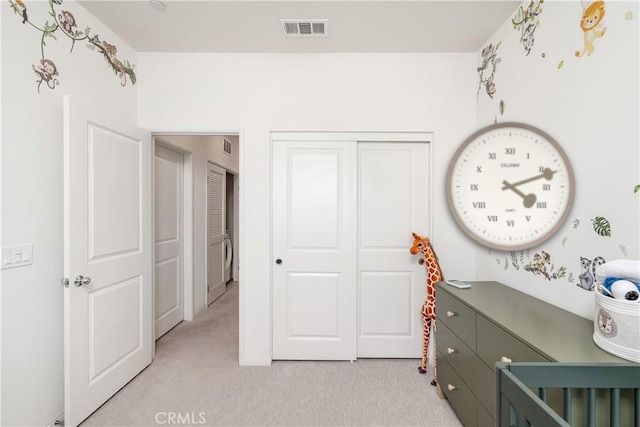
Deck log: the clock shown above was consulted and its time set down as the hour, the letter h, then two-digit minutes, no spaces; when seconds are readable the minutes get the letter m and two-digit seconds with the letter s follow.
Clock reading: 4h12
